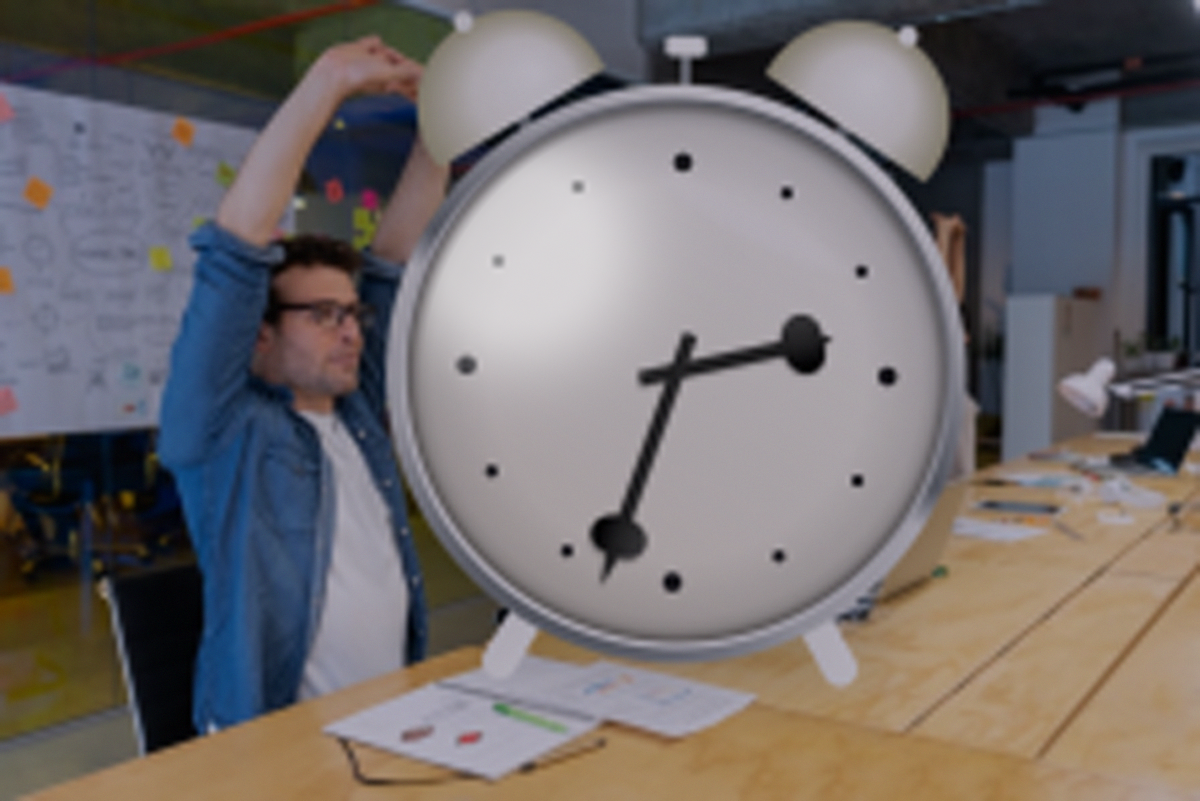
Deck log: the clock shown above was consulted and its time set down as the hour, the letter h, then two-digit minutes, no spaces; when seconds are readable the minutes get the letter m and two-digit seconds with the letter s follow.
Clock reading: 2h33
